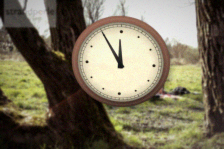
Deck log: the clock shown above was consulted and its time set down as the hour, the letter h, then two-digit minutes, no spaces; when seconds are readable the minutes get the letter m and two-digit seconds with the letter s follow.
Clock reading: 11h55
